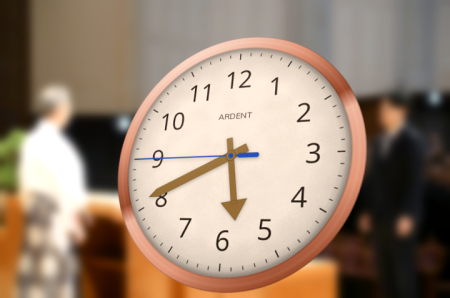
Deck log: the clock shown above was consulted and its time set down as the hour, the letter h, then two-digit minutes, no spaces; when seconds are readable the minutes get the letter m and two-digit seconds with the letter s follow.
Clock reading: 5h40m45s
